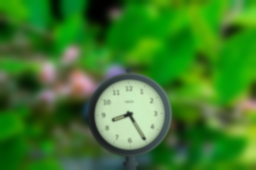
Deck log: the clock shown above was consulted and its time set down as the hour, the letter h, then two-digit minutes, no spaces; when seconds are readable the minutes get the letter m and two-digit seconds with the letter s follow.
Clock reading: 8h25
